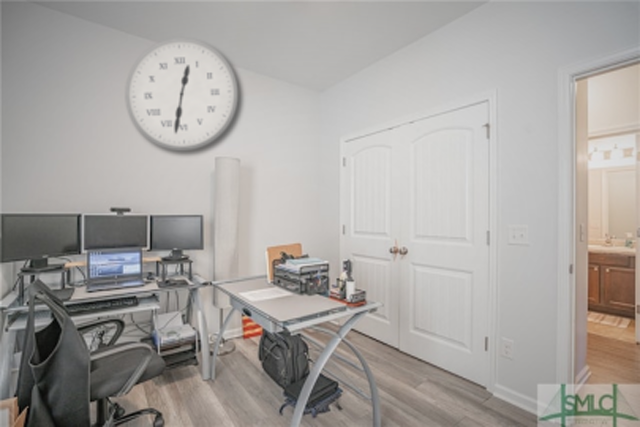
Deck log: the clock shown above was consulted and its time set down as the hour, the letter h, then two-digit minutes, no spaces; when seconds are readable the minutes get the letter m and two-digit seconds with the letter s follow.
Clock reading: 12h32
